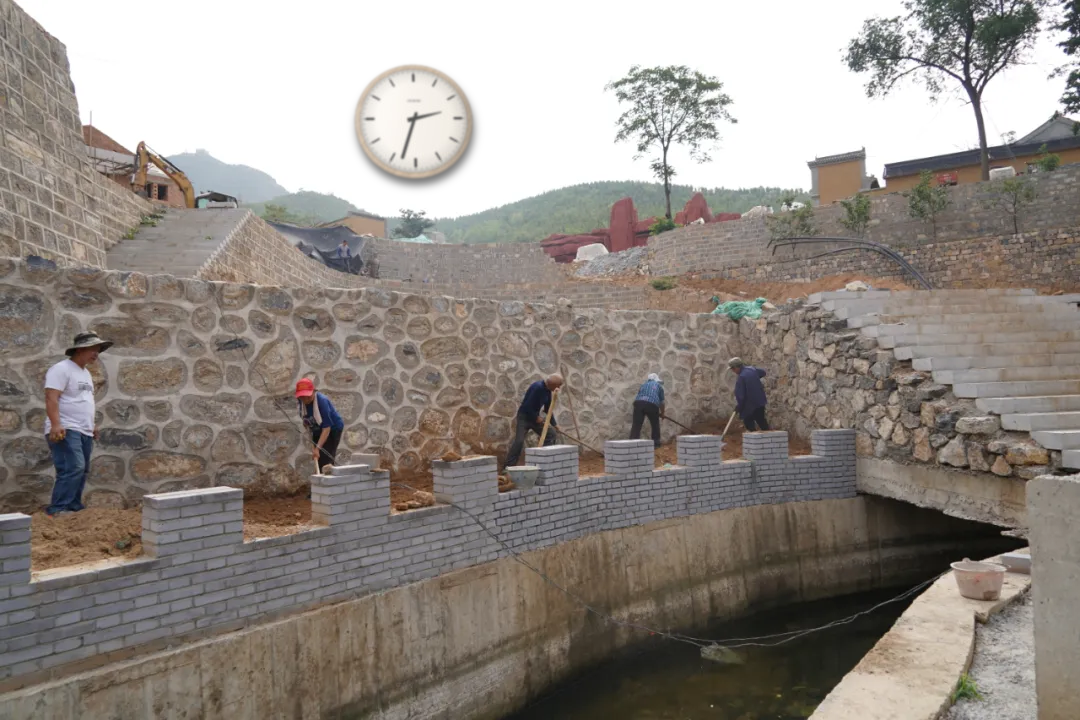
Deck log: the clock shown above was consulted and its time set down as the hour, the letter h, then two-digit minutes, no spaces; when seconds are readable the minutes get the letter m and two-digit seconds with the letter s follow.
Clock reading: 2h33
